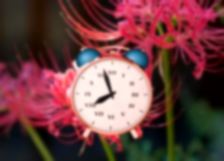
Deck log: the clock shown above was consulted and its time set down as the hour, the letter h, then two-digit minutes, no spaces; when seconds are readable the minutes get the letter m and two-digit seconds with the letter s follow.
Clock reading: 7h57
